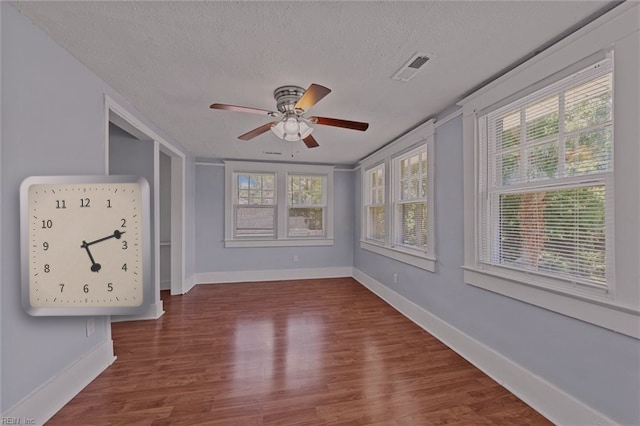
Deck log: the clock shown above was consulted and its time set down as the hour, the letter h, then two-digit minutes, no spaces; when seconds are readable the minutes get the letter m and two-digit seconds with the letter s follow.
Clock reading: 5h12
